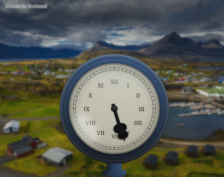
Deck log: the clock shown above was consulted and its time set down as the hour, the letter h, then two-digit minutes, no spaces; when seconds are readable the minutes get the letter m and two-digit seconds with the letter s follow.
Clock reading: 5h27
